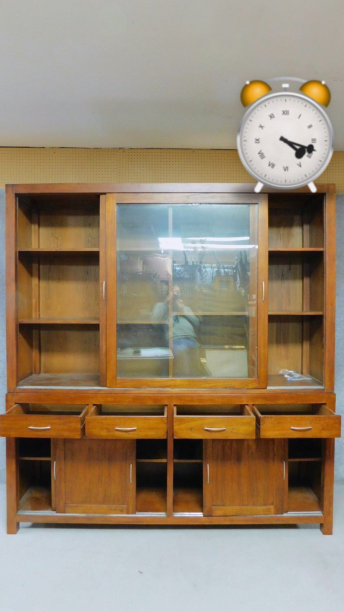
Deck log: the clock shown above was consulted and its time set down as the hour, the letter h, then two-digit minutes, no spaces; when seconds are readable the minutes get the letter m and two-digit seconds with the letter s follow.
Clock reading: 4h18
